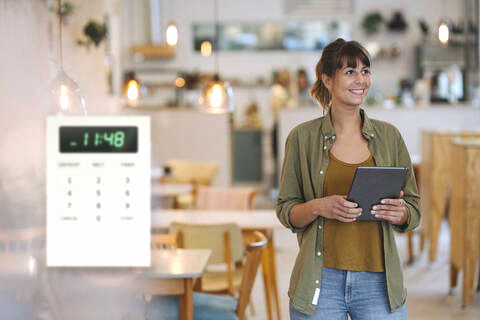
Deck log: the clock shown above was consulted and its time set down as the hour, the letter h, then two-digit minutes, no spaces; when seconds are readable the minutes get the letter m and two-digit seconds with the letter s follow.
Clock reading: 11h48
